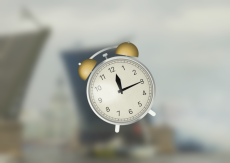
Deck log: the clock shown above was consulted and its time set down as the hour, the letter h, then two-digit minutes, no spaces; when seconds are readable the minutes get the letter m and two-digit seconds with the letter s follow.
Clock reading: 12h15
